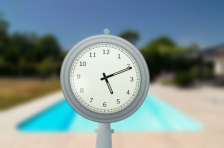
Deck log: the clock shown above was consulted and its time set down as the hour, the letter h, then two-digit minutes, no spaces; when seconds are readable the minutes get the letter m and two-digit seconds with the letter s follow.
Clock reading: 5h11
